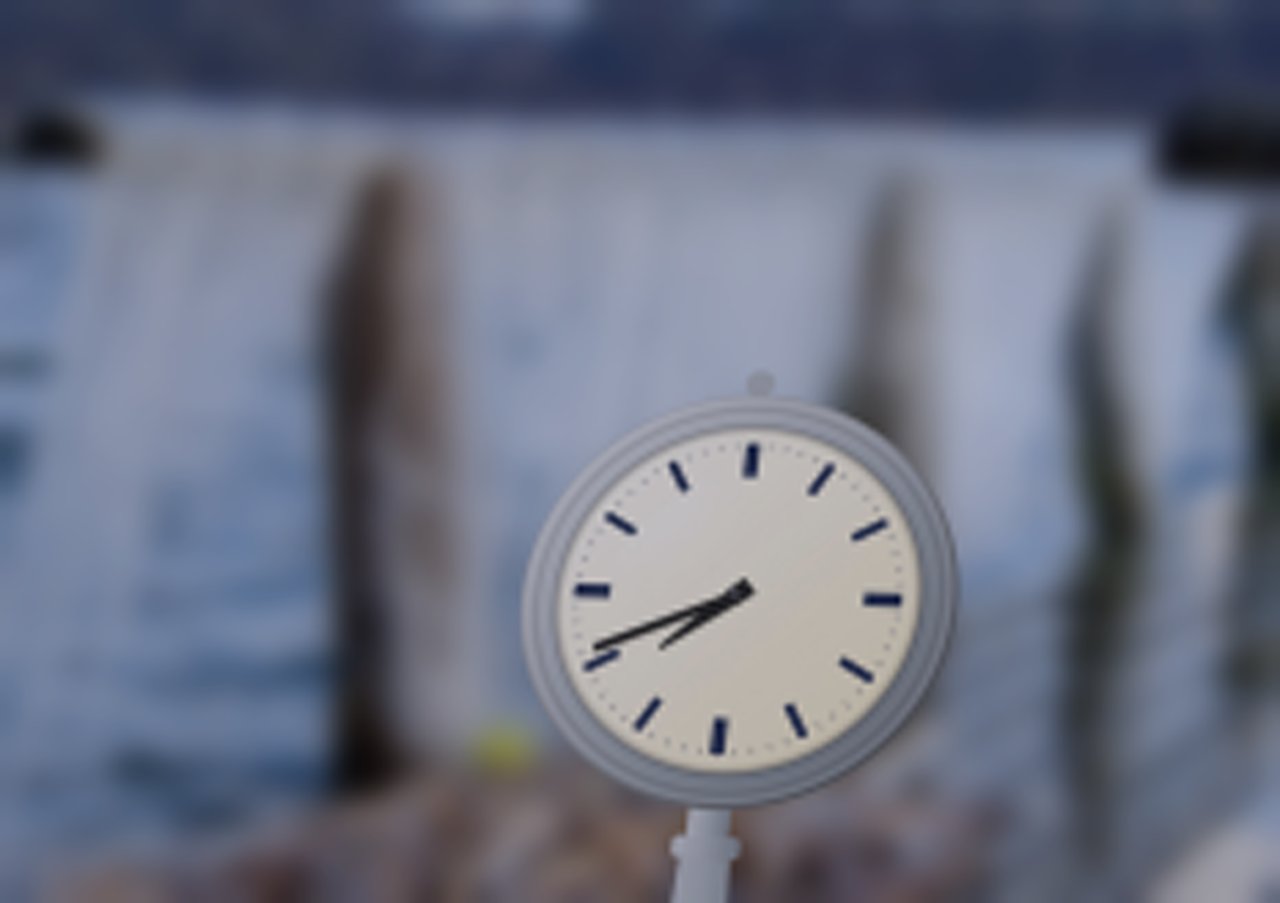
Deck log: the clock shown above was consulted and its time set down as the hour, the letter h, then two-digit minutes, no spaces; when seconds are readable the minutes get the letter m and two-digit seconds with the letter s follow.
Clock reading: 7h41
